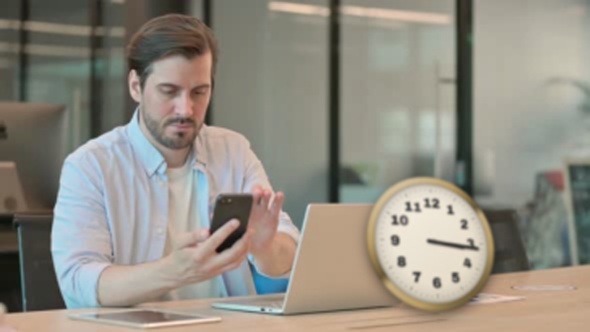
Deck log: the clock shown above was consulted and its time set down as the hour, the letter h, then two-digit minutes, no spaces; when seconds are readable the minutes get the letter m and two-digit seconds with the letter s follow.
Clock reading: 3h16
